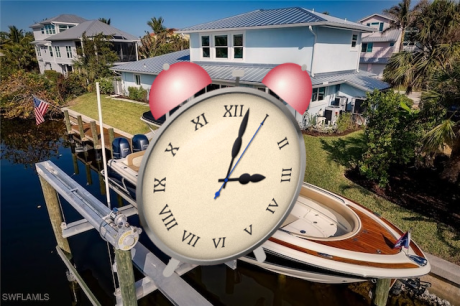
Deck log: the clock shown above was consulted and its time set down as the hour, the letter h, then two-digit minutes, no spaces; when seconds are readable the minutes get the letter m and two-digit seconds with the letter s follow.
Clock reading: 3h02m05s
